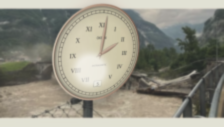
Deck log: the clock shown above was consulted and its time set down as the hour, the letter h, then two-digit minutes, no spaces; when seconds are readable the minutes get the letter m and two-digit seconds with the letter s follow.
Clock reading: 2h01
